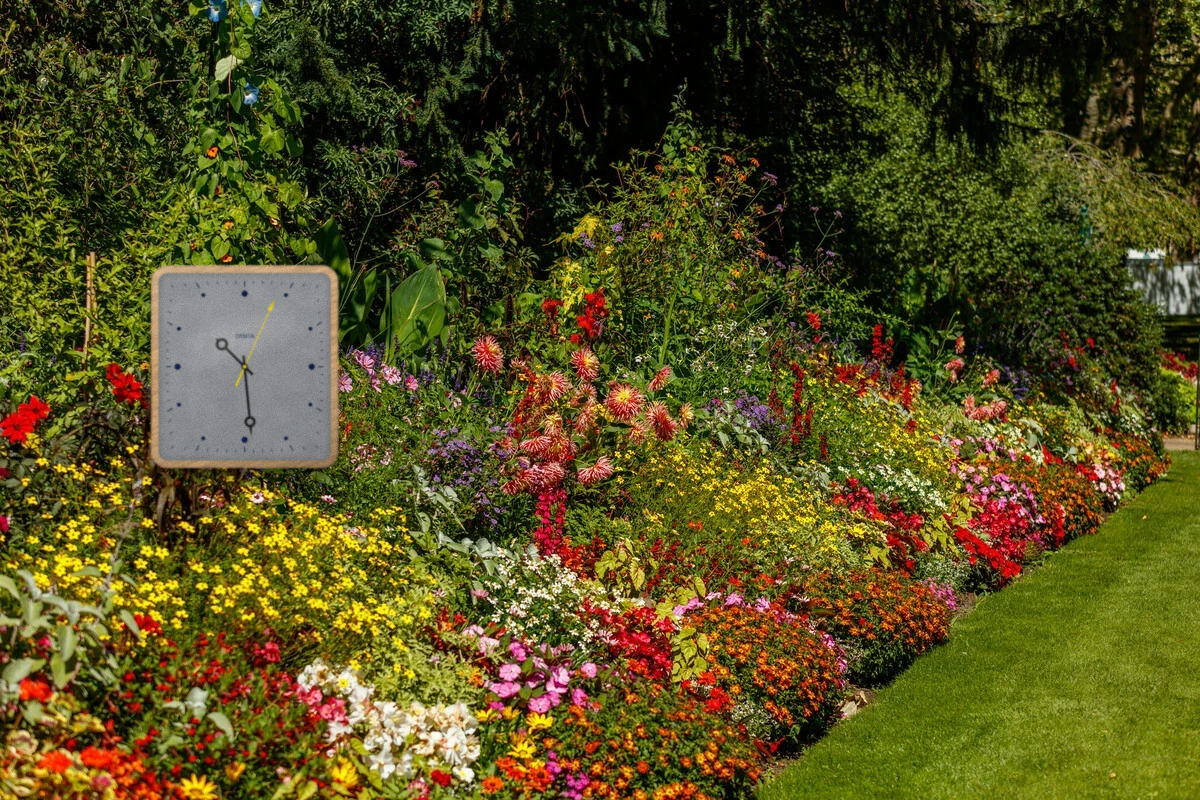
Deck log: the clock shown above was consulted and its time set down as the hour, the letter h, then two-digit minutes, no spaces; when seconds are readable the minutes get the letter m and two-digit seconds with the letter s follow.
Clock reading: 10h29m04s
